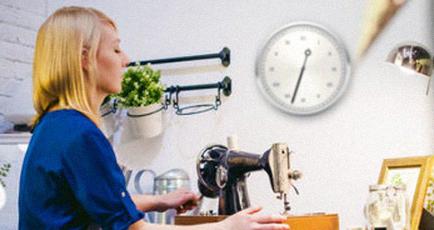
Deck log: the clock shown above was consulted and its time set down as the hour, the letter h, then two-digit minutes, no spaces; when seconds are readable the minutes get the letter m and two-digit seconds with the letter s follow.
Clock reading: 12h33
